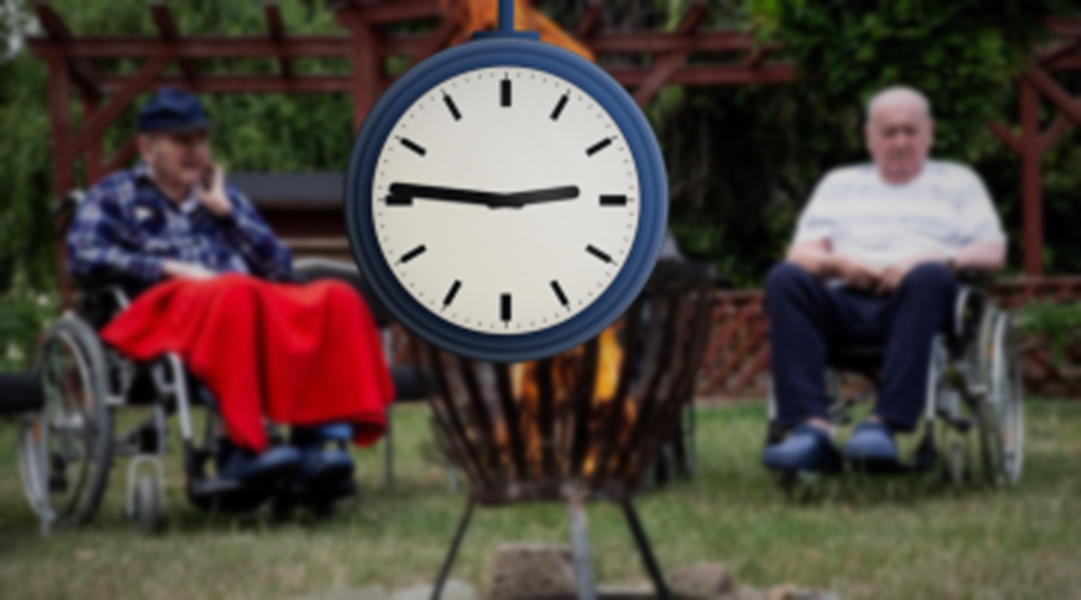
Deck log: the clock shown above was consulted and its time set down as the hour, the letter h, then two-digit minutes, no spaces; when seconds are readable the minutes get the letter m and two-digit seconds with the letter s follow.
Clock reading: 2h46
